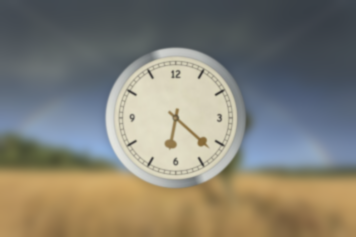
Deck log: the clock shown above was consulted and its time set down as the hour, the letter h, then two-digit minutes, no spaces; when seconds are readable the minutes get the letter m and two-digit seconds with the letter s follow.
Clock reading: 6h22
